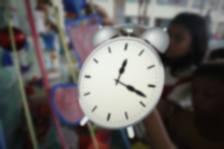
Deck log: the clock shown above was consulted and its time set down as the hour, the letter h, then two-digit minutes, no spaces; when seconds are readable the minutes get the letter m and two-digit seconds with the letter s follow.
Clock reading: 12h18
